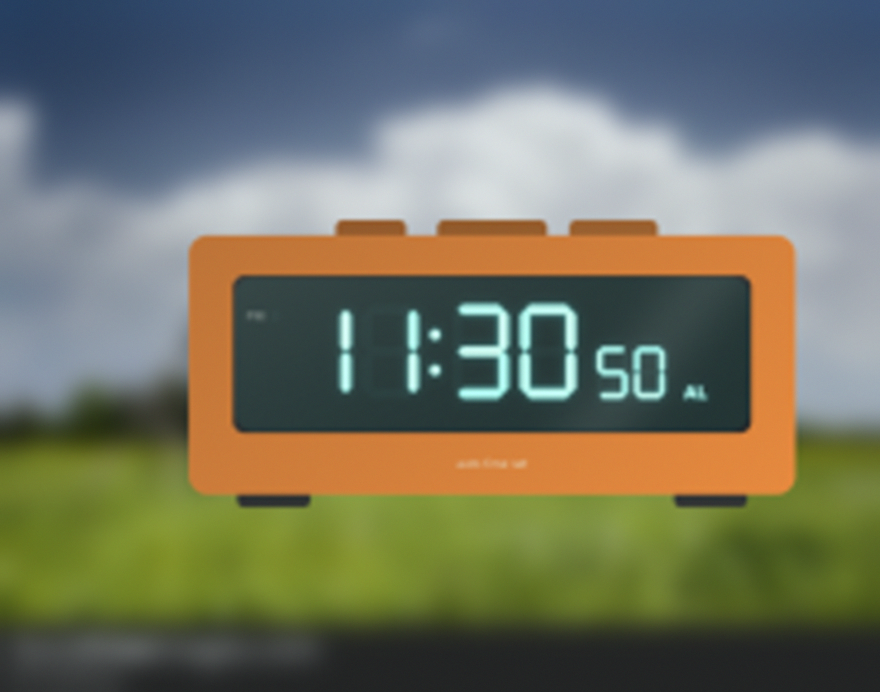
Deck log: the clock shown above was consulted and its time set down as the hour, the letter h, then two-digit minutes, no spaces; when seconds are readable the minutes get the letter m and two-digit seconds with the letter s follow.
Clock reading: 11h30m50s
